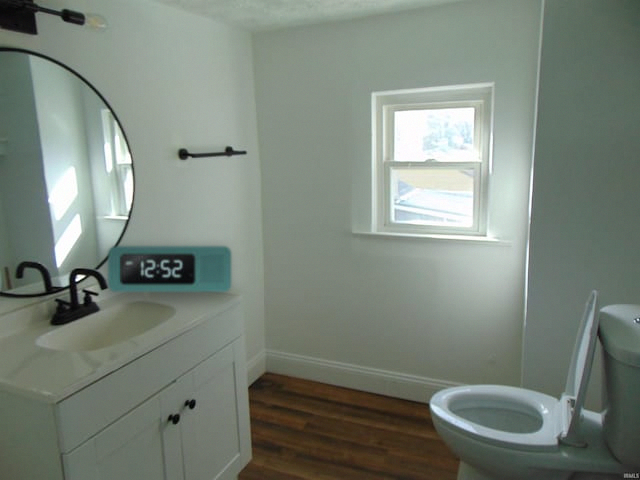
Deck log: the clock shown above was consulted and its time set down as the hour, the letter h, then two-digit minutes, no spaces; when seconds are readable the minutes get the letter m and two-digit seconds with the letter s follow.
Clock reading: 12h52
